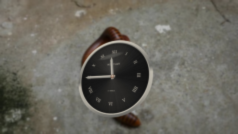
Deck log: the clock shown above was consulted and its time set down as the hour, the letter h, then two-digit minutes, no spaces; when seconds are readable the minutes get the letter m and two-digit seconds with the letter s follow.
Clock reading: 11h45
